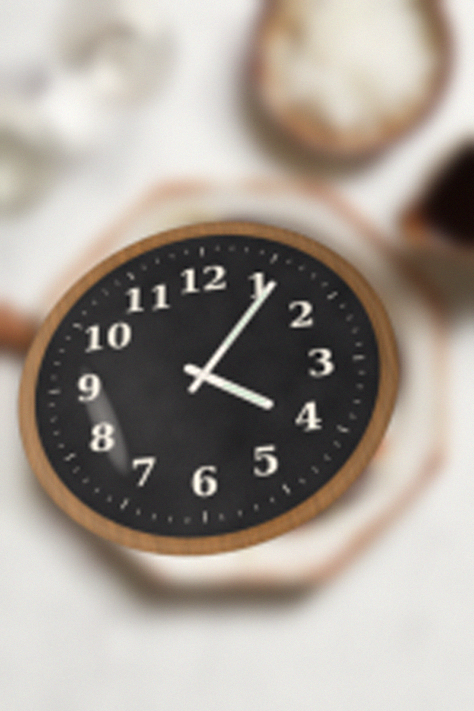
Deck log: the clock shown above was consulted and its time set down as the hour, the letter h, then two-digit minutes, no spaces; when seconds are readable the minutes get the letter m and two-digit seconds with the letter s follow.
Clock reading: 4h06
